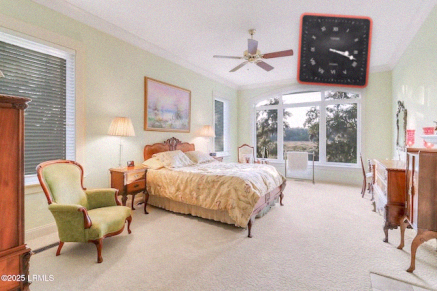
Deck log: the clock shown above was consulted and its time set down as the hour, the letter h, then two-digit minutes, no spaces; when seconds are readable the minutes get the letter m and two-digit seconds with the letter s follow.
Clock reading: 3h18
